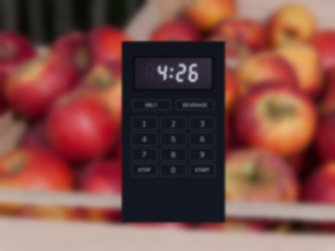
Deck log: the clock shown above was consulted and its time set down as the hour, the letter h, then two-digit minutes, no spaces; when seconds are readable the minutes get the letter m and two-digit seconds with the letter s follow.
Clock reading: 4h26
